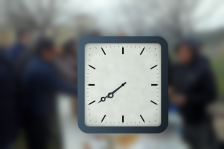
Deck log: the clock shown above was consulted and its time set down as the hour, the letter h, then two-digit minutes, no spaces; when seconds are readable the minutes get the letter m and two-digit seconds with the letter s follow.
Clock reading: 7h39
